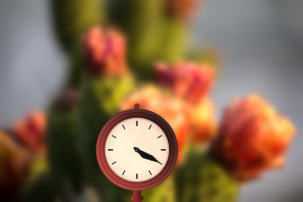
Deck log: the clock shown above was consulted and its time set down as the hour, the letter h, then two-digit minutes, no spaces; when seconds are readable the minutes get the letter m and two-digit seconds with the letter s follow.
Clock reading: 4h20
